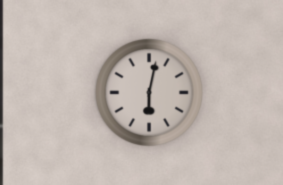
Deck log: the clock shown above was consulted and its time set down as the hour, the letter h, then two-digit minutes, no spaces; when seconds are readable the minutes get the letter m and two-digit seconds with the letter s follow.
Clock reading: 6h02
